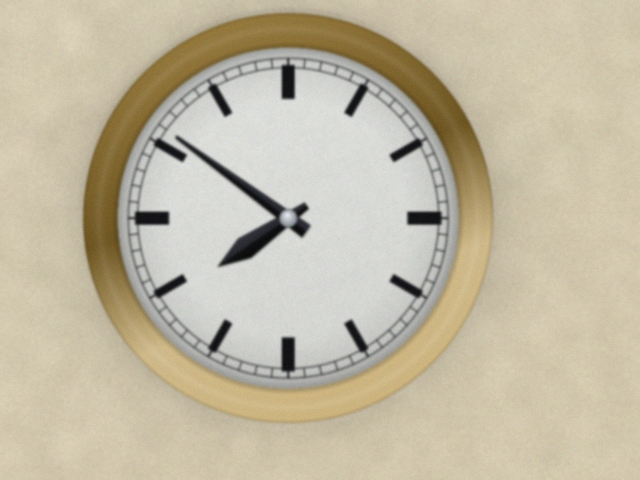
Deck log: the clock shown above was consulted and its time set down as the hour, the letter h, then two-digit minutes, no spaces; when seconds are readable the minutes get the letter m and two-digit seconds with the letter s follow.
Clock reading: 7h51
